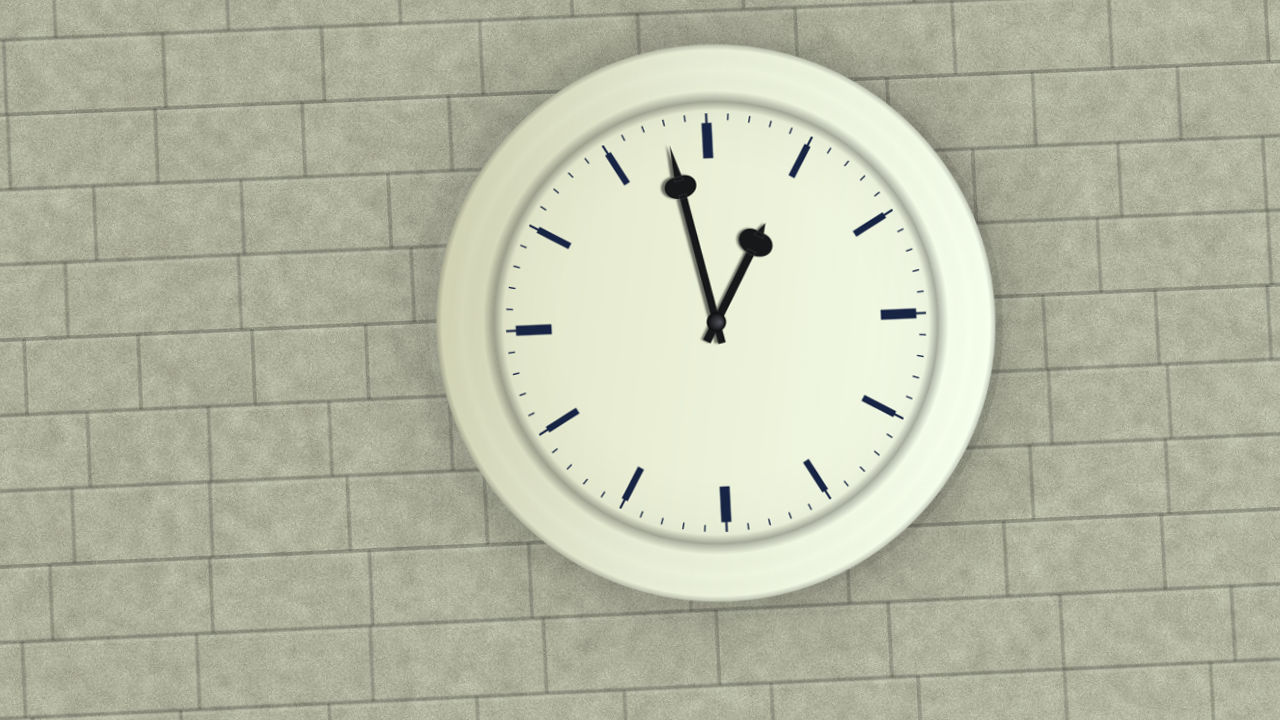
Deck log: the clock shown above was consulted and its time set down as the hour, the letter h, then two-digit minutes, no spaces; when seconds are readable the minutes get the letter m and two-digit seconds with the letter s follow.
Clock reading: 12h58
